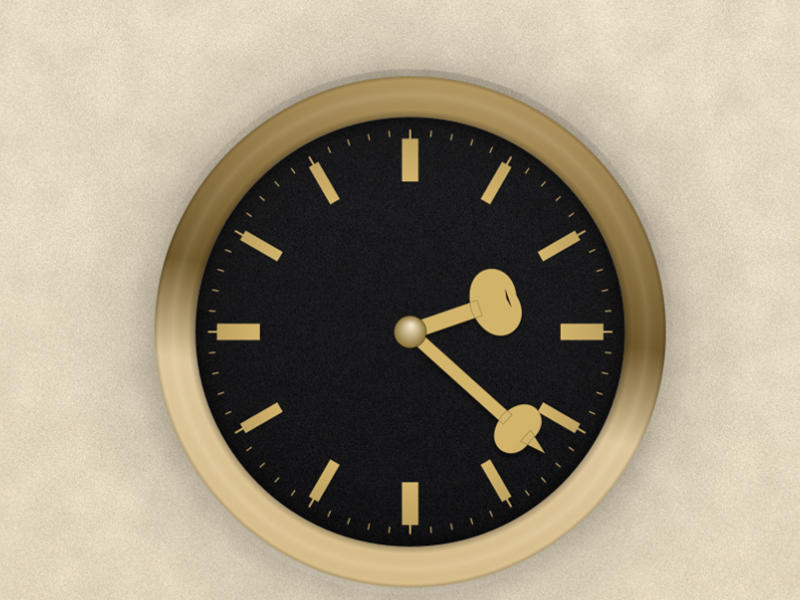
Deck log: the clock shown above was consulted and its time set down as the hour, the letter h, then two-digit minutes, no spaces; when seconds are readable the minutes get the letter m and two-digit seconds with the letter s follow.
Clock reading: 2h22
